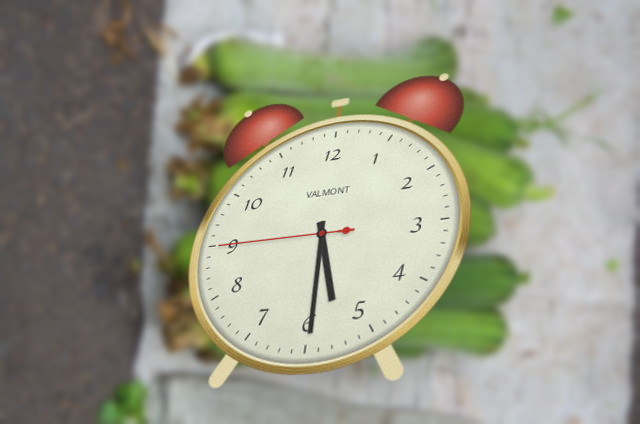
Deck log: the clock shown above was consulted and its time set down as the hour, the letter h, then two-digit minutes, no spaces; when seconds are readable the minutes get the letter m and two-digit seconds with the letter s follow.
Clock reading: 5h29m45s
